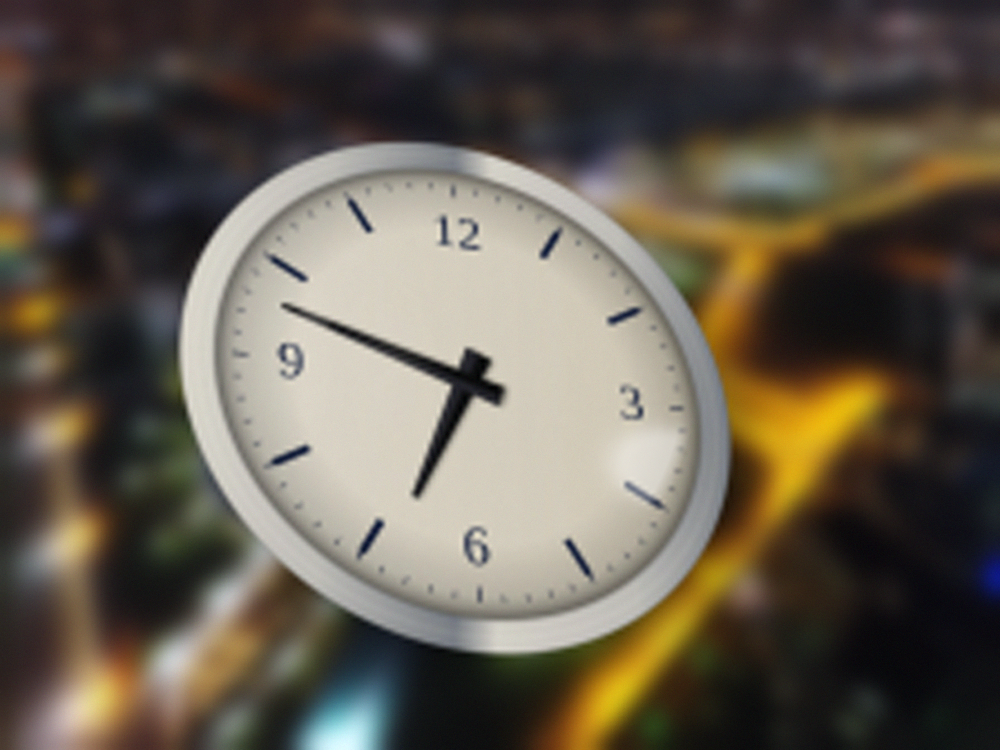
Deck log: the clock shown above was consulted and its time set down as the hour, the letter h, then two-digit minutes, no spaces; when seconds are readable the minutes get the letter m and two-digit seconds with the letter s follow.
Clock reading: 6h48
